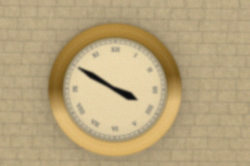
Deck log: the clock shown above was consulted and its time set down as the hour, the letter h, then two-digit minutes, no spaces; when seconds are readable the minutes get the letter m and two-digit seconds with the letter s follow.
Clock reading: 3h50
